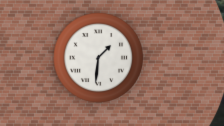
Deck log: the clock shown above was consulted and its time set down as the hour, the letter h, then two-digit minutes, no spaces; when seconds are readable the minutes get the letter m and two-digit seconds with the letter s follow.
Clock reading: 1h31
